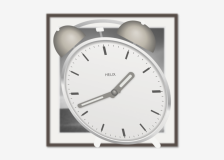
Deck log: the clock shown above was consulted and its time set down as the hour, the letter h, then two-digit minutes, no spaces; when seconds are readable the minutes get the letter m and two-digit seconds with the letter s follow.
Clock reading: 1h42
